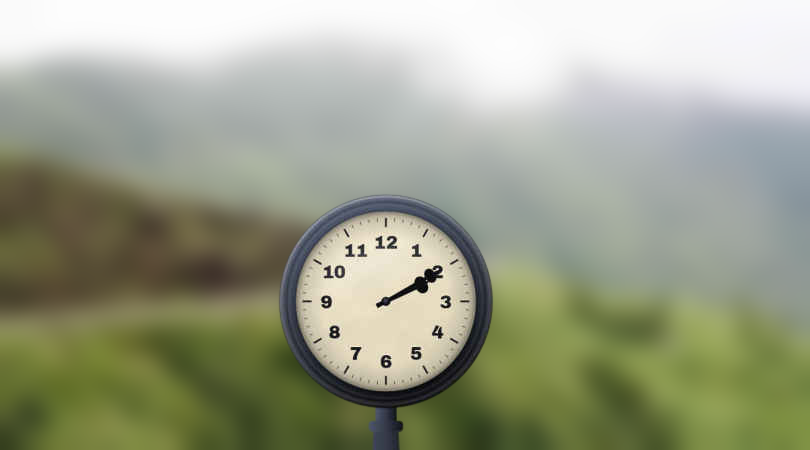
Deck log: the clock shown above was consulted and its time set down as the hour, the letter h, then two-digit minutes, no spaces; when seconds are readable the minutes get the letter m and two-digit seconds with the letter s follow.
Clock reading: 2h10
